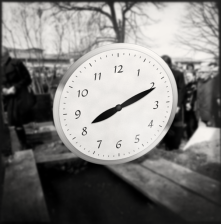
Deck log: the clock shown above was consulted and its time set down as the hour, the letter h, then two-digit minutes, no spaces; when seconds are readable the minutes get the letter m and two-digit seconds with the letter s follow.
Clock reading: 8h11
